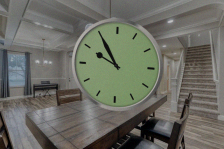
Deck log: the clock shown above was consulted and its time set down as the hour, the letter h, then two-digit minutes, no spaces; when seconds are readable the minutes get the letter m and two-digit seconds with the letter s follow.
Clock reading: 9h55
